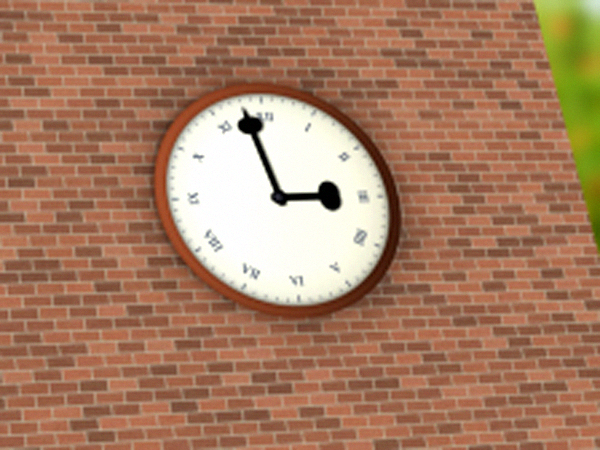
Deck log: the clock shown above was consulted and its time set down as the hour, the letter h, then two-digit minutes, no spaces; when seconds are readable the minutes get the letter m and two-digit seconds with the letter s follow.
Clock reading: 2h58
